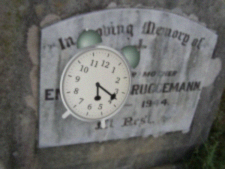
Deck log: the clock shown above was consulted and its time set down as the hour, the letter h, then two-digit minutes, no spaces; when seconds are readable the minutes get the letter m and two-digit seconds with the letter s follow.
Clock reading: 5h18
